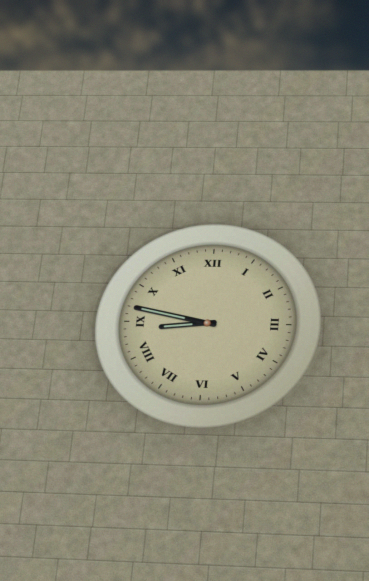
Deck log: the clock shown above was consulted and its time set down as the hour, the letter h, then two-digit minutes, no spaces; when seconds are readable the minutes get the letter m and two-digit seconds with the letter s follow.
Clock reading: 8h47
